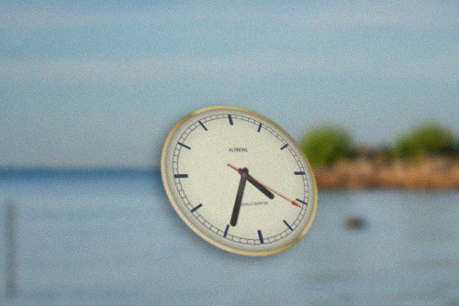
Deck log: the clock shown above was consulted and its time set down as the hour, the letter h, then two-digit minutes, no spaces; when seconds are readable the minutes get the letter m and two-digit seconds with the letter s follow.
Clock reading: 4h34m21s
